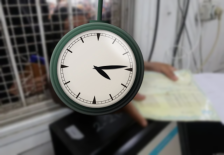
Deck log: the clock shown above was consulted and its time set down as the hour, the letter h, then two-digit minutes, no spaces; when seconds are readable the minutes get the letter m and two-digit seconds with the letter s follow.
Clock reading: 4h14
